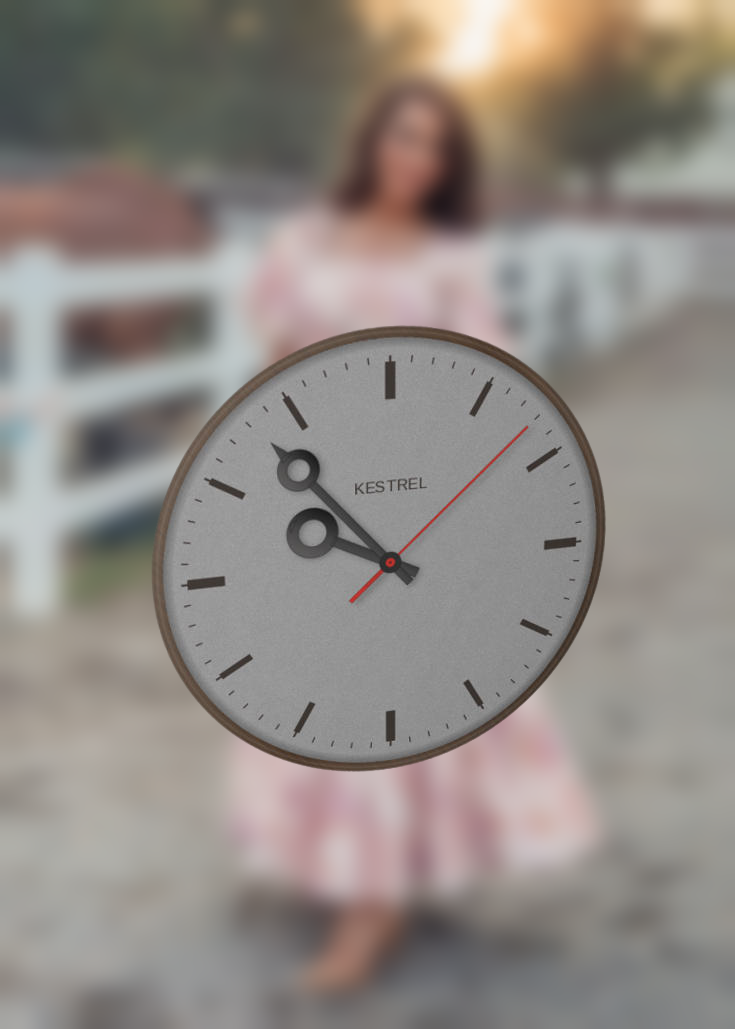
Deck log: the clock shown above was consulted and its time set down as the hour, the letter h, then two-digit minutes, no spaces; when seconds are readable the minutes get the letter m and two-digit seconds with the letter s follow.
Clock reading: 9h53m08s
